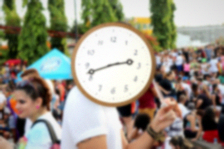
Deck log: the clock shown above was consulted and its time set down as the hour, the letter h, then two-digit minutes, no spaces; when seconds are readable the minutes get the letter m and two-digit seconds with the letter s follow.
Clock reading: 2h42
